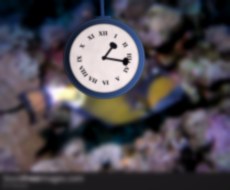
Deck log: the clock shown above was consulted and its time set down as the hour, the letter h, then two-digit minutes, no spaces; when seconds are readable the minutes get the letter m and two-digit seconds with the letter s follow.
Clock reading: 1h17
